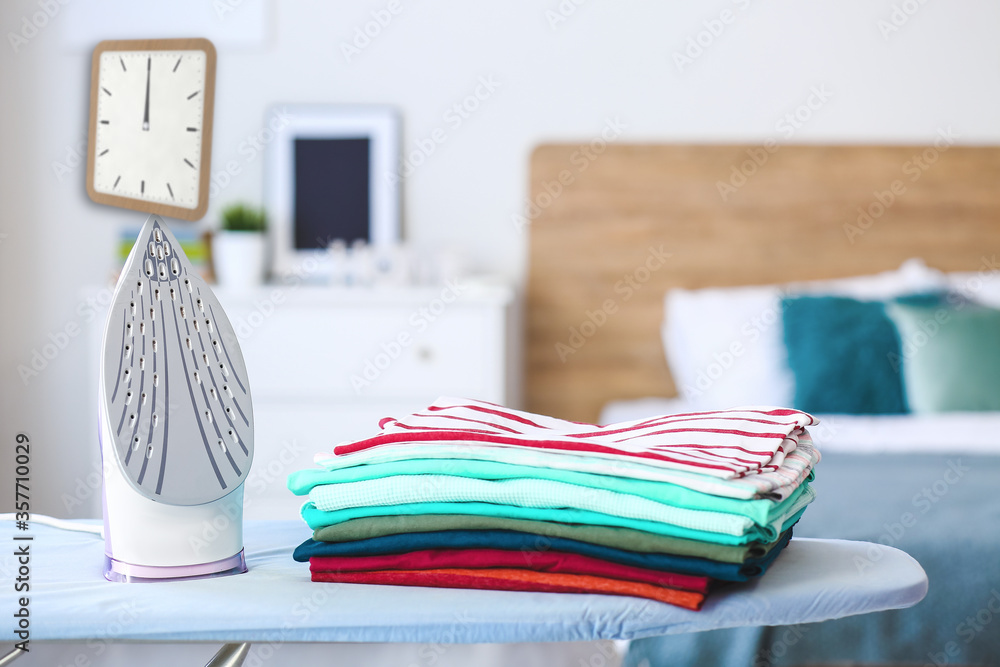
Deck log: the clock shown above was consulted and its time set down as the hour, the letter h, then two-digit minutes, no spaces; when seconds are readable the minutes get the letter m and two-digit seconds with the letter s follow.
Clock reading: 12h00
